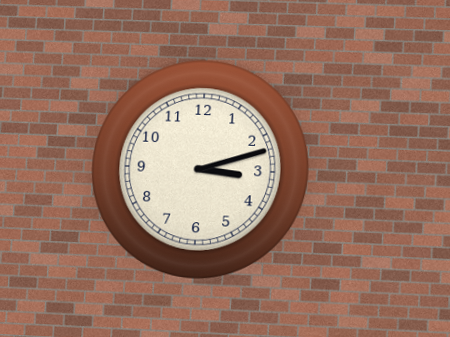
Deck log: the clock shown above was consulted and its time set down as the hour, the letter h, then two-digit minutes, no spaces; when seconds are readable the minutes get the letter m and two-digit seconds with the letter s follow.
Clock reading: 3h12
